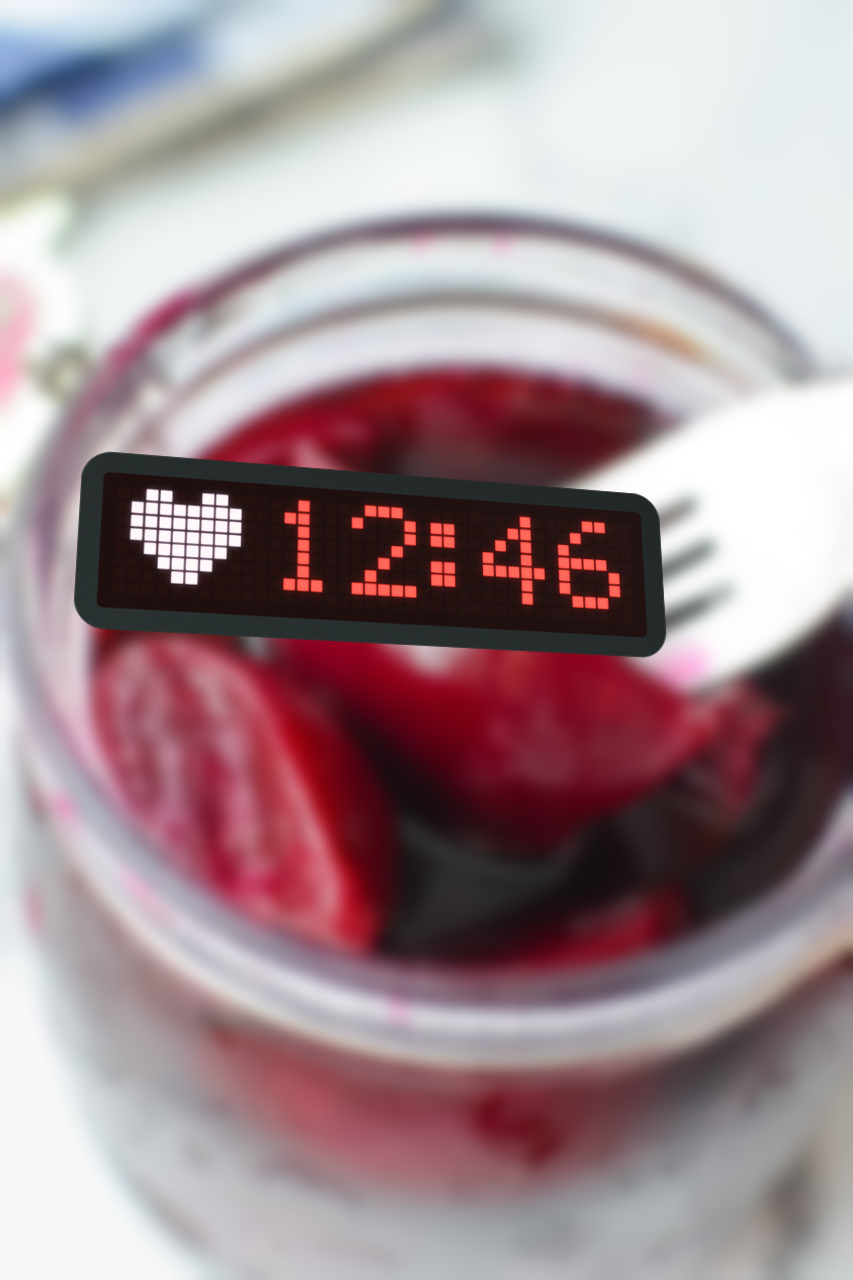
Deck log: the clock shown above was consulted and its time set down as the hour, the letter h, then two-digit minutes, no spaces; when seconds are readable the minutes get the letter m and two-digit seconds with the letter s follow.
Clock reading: 12h46
